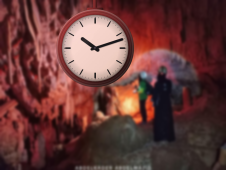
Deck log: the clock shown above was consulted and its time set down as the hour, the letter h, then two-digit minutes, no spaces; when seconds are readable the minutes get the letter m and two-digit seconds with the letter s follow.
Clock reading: 10h12
